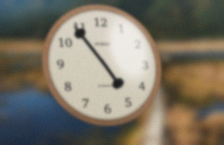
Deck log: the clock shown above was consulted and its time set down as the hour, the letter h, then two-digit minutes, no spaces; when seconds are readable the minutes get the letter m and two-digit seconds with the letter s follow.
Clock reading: 4h54
